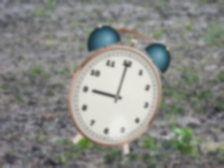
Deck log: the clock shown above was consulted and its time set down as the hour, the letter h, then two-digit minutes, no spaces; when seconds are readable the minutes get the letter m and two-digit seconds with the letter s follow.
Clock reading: 9h00
